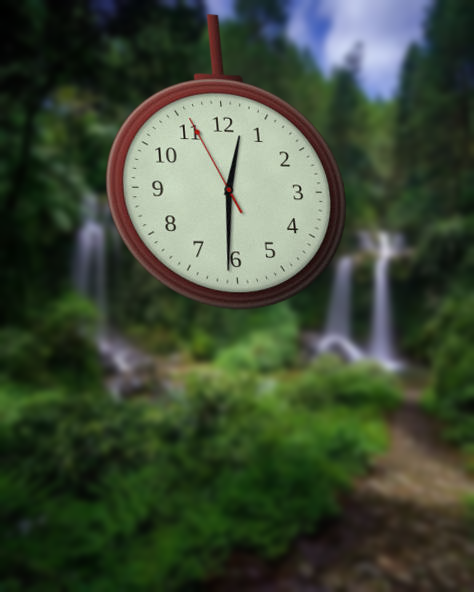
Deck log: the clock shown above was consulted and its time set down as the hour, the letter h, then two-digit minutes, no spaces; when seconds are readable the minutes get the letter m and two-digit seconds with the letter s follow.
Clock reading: 12h30m56s
